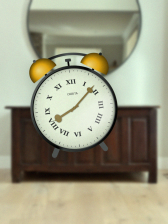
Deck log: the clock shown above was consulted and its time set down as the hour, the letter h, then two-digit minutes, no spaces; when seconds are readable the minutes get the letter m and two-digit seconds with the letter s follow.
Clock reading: 8h08
